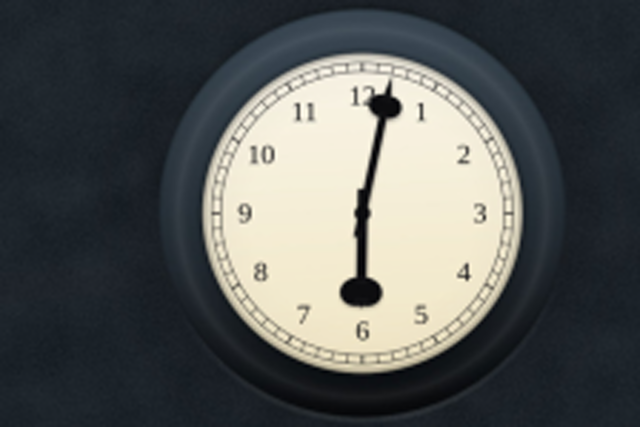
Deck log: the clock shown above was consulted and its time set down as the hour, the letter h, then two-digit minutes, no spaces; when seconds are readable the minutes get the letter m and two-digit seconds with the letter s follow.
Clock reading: 6h02
